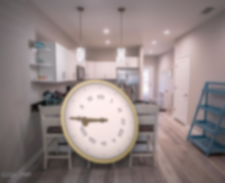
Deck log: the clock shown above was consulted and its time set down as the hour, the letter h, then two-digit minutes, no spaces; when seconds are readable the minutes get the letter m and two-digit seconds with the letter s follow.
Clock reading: 8h45
